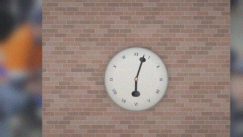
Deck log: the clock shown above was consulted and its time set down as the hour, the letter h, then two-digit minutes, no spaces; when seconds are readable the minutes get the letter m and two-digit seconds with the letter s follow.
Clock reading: 6h03
